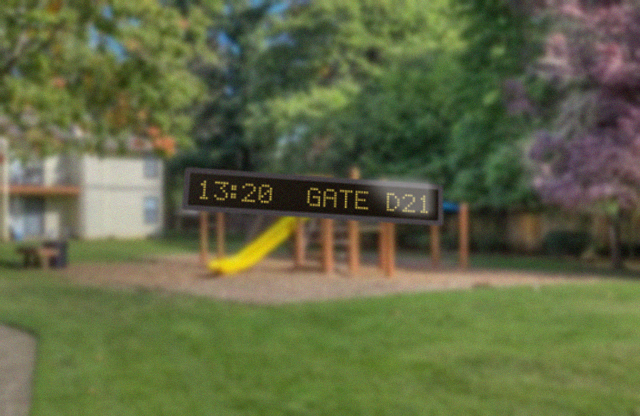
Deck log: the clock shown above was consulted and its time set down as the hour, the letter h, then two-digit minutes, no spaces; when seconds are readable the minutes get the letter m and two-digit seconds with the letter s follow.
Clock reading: 13h20
